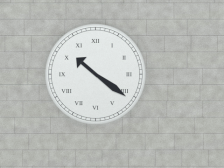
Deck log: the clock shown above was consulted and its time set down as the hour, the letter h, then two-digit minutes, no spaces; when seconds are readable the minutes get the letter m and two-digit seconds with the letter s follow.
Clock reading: 10h21
